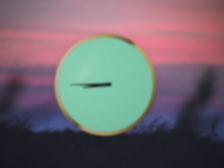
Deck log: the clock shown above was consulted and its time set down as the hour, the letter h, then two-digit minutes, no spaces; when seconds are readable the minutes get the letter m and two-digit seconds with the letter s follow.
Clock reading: 8h45
